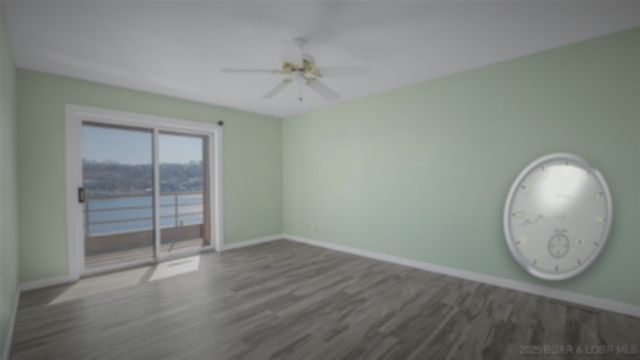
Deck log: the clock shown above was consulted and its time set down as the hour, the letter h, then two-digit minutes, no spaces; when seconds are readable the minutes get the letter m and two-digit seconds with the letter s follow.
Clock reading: 8h43
